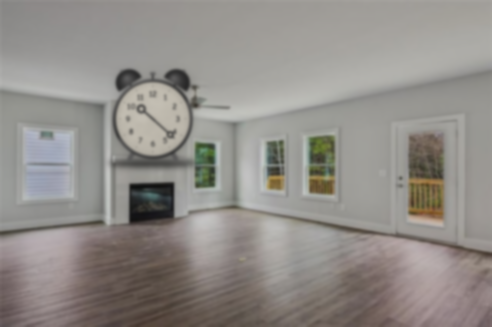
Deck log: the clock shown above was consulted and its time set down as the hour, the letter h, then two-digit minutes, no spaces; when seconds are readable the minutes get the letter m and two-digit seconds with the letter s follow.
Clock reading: 10h22
